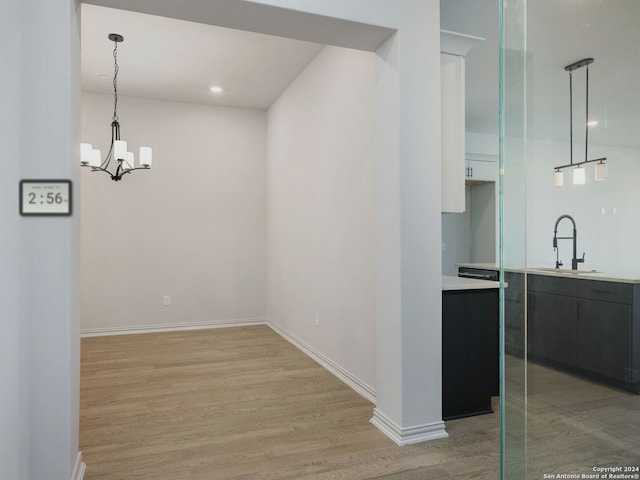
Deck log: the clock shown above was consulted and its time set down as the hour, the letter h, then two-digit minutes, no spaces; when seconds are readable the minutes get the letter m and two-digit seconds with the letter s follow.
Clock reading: 2h56
